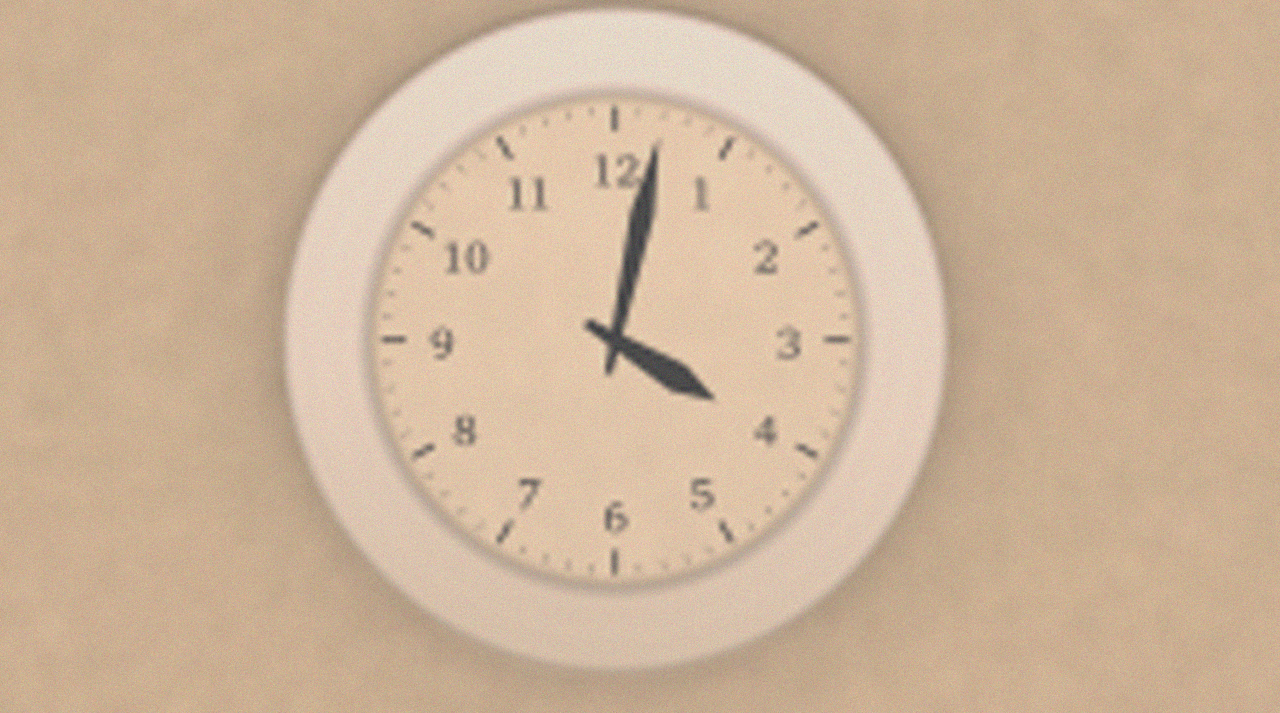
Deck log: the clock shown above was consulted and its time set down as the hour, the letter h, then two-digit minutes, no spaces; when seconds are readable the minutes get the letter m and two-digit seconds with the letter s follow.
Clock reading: 4h02
